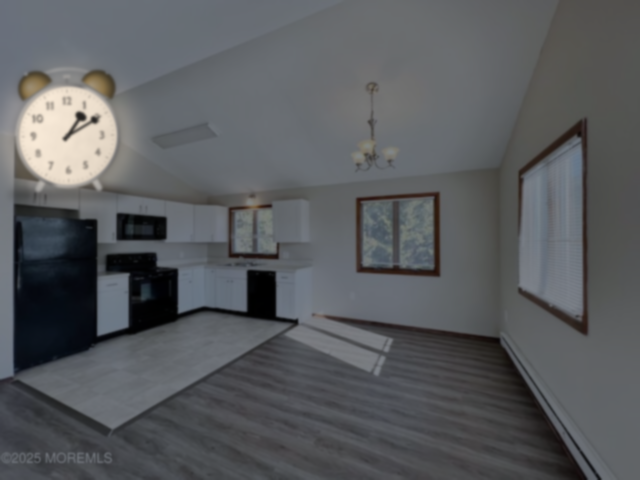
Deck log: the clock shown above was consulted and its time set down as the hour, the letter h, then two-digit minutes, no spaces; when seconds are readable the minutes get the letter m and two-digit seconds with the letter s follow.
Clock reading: 1h10
